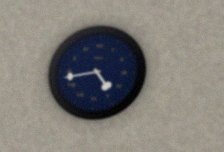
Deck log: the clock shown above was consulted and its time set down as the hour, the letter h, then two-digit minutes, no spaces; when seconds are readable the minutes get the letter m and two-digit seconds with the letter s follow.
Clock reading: 4h43
